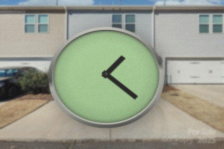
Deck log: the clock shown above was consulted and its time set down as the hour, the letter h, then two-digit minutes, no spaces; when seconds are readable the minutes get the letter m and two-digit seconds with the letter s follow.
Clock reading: 1h22
